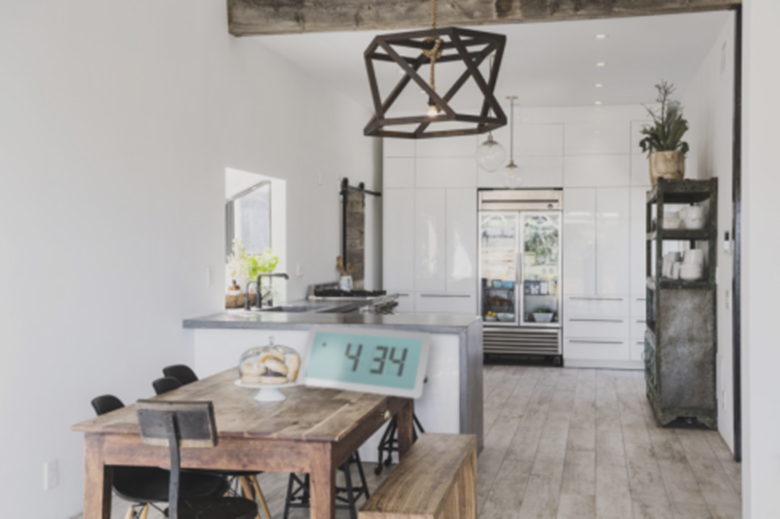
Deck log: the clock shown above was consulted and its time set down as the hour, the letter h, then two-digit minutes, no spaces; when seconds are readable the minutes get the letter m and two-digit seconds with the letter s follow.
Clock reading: 4h34
